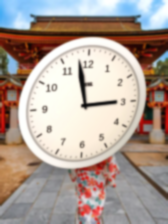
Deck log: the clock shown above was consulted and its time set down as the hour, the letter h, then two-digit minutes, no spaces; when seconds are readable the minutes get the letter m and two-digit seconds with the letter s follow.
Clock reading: 2h58
